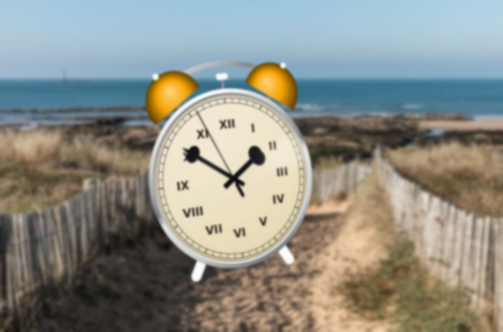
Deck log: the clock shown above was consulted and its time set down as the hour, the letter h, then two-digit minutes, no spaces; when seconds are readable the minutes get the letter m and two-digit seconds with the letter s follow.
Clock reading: 1h50m56s
